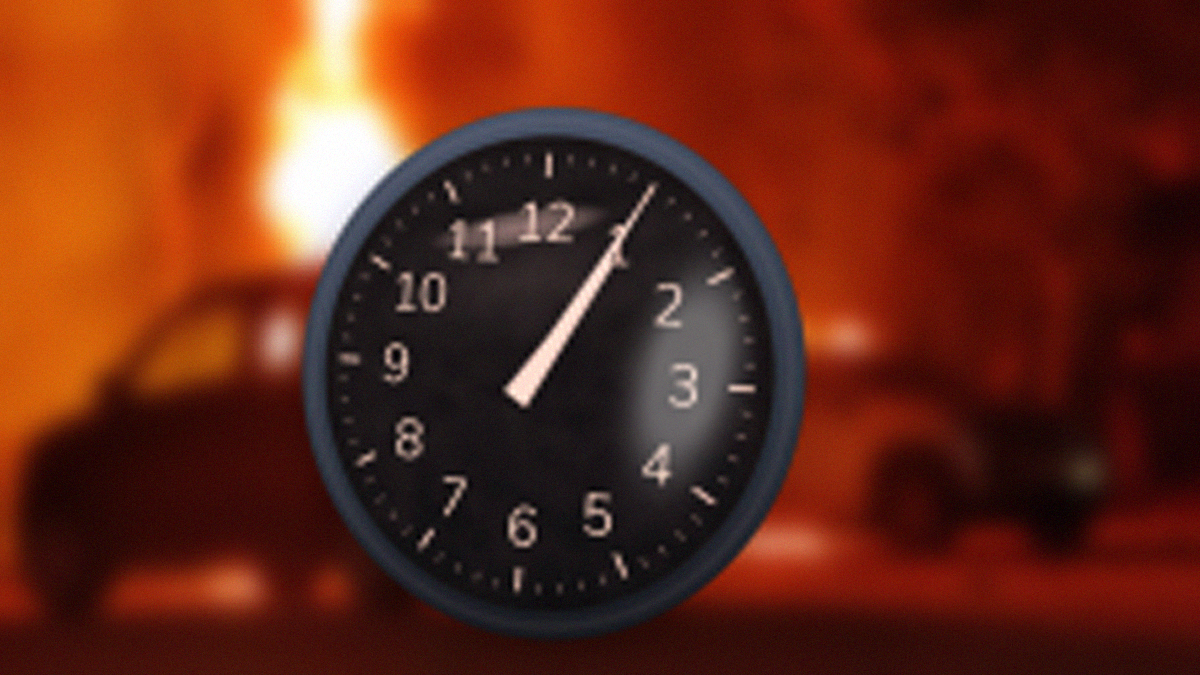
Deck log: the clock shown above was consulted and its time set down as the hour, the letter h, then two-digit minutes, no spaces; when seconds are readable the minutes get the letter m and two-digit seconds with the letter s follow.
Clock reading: 1h05
